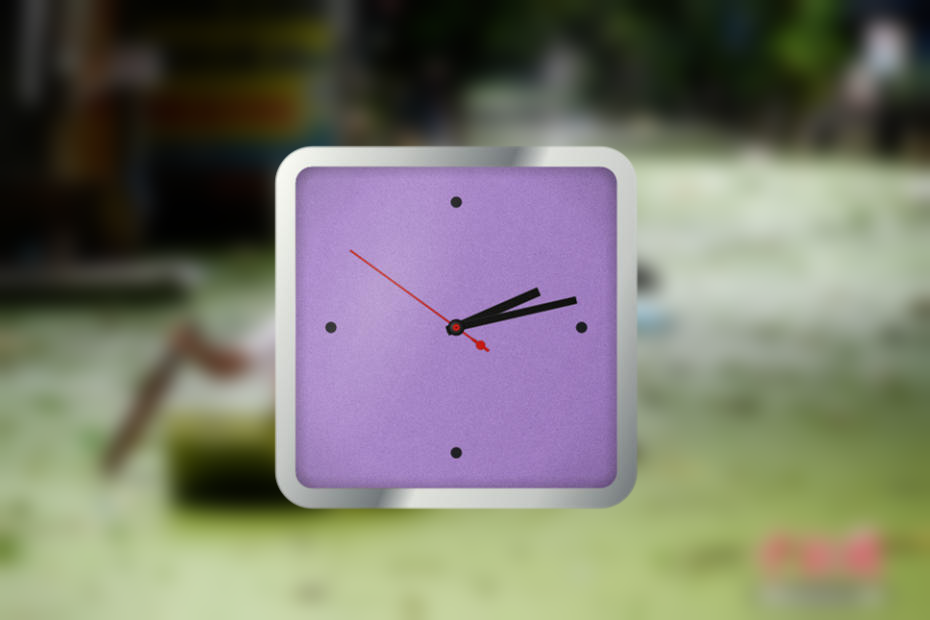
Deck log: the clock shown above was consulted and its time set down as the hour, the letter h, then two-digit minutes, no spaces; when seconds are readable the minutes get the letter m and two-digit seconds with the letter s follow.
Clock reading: 2h12m51s
